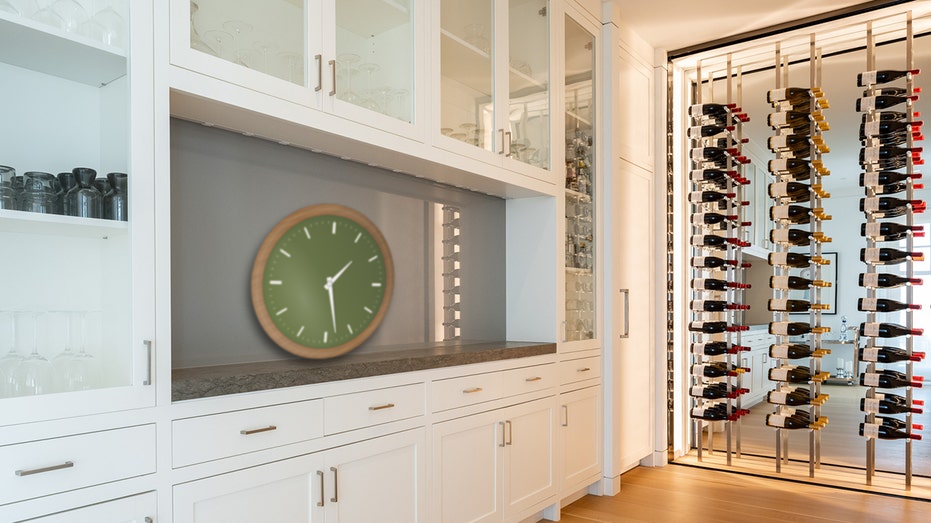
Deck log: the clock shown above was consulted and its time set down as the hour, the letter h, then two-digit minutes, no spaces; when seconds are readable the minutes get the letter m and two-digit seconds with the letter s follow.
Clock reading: 1h28
